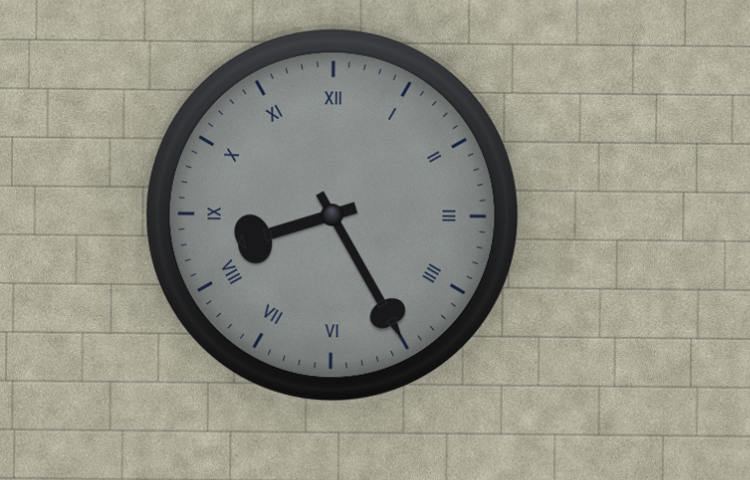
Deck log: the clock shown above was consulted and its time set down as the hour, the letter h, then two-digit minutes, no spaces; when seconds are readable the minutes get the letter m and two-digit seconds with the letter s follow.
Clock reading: 8h25
